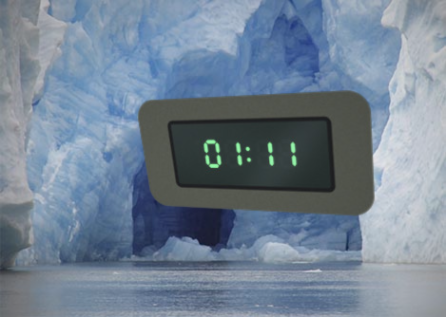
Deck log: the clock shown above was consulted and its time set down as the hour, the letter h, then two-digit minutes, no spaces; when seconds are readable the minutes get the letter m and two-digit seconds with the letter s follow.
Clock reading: 1h11
